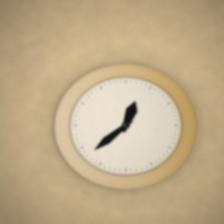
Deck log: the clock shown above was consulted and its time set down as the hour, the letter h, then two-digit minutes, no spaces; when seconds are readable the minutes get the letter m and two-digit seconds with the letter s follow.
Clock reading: 12h38
